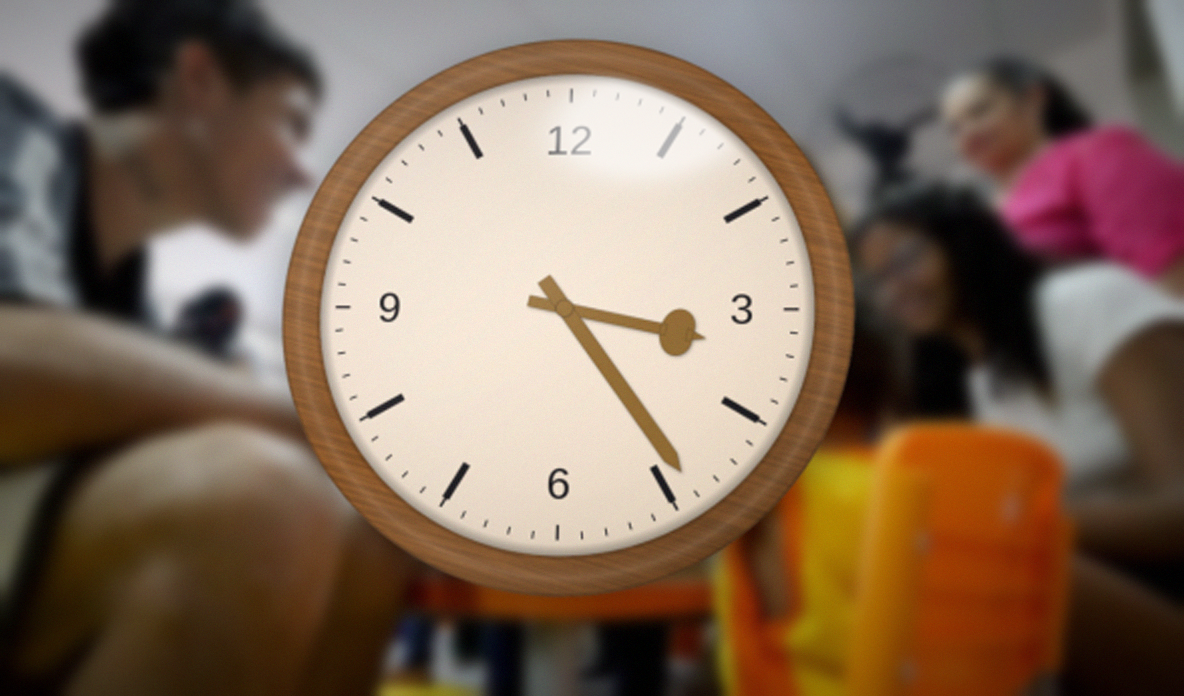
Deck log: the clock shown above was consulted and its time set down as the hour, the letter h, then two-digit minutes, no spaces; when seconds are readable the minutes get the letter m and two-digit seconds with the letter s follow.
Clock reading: 3h24
